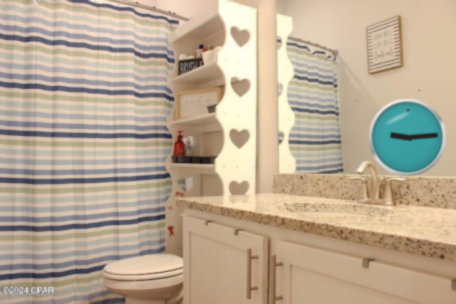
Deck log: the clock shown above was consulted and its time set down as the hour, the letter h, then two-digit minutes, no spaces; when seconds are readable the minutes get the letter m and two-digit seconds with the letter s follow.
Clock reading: 9h14
